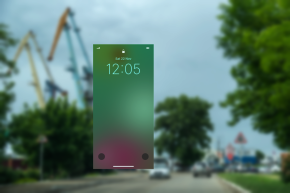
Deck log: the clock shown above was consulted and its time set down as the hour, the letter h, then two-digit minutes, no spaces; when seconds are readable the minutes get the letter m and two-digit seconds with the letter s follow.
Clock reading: 12h05
